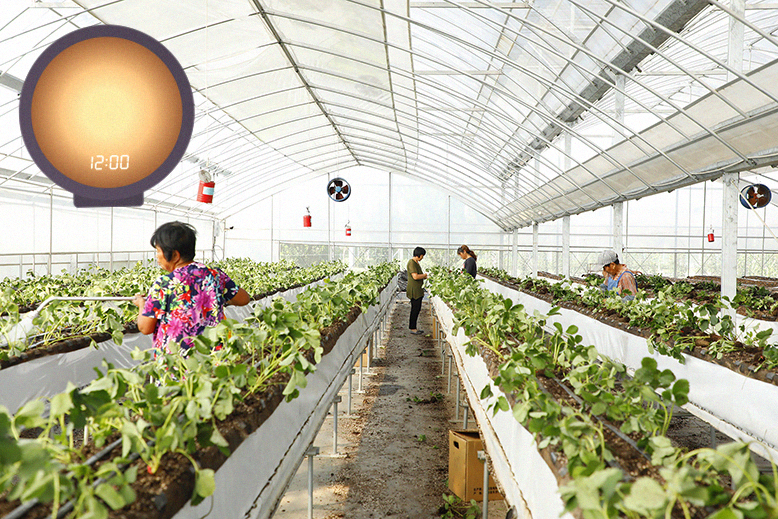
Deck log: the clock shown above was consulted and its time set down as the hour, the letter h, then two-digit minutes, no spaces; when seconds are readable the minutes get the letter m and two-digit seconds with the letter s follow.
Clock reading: 12h00
